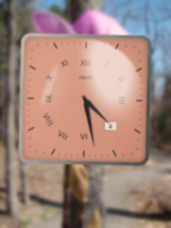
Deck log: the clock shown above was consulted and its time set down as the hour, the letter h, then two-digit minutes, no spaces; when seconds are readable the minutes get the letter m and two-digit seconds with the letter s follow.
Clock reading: 4h28
